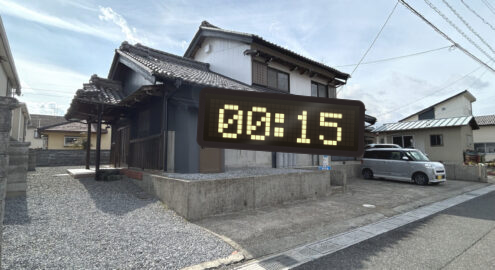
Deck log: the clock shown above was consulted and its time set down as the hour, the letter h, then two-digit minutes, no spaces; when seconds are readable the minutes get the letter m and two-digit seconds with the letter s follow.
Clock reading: 0h15
